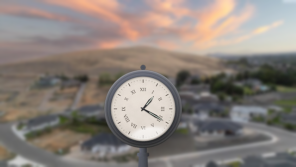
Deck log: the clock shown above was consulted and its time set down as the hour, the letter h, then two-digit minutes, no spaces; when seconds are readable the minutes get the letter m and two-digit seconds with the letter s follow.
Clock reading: 1h20
